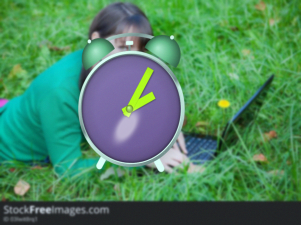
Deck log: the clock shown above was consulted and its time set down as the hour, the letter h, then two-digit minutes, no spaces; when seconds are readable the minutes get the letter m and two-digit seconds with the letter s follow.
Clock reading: 2h05
